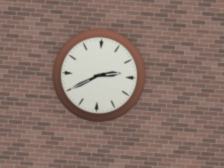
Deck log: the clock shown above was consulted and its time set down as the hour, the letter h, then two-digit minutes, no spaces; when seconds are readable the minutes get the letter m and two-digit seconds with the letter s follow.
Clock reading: 2h40
